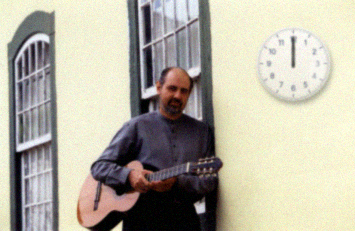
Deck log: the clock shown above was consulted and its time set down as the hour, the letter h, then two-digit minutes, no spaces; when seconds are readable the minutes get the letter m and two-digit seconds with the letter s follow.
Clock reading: 12h00
